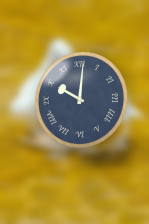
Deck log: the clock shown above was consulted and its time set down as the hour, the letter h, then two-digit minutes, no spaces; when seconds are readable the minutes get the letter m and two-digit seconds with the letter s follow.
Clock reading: 10h01
